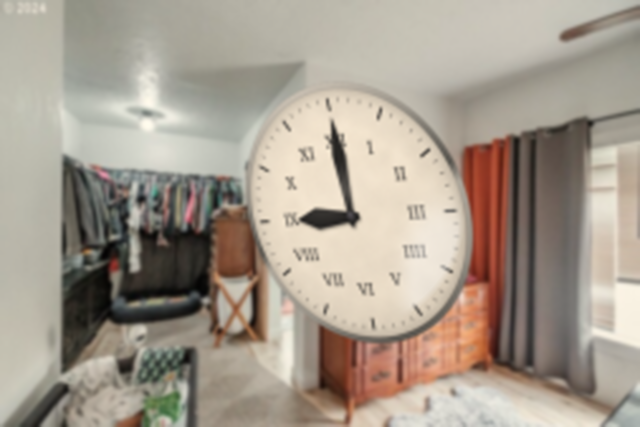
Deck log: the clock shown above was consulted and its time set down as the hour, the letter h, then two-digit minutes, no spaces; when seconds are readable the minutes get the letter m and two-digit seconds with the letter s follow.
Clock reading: 9h00
